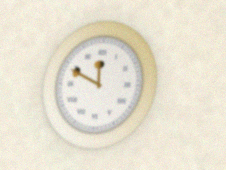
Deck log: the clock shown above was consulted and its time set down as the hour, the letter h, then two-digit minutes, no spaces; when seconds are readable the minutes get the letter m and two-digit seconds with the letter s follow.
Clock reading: 11h49
